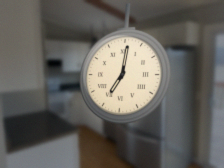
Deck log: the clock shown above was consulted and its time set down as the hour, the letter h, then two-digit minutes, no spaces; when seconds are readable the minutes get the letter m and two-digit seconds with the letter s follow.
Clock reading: 7h01
